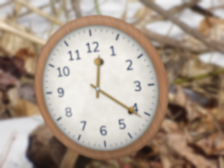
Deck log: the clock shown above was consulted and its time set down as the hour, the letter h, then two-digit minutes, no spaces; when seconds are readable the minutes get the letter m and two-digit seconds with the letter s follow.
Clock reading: 12h21
